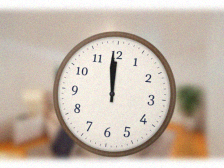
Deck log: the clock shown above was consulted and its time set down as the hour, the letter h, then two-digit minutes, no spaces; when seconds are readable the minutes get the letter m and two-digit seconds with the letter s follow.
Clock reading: 11h59
